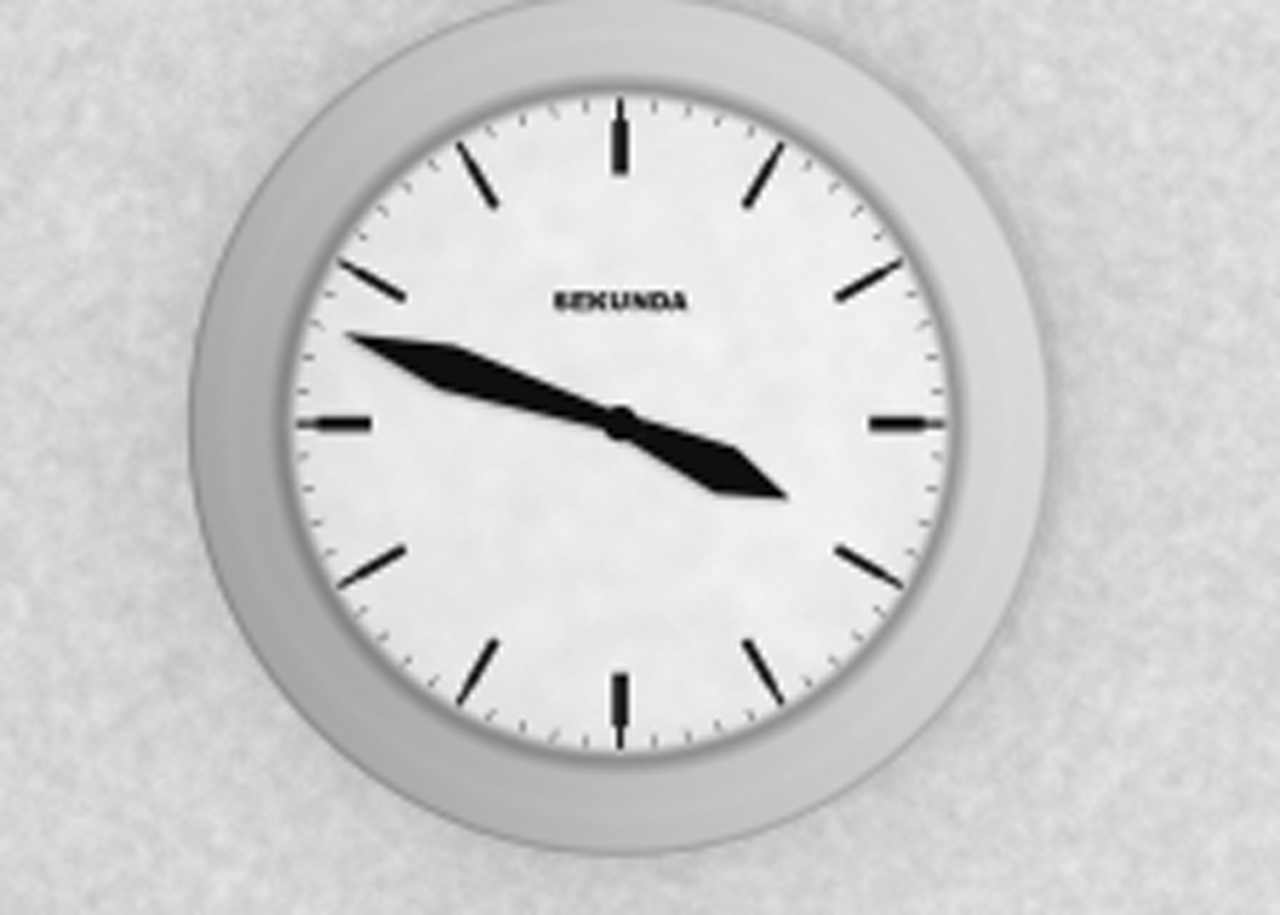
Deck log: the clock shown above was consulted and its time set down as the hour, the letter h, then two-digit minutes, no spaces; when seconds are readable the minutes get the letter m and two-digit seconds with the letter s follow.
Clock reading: 3h48
